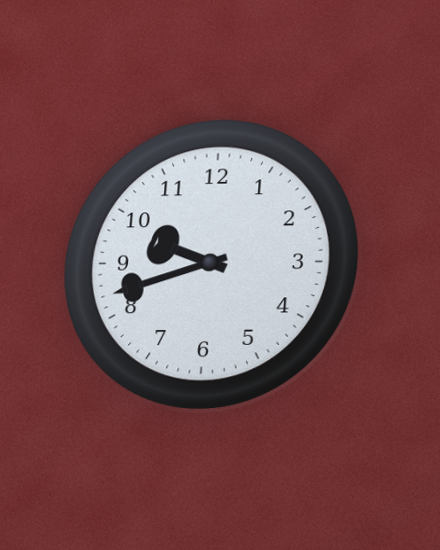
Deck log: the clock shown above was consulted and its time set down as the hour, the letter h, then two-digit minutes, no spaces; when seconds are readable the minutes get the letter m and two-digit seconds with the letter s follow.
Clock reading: 9h42
